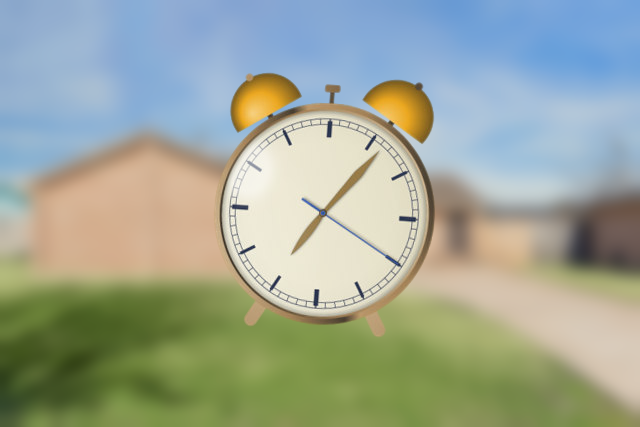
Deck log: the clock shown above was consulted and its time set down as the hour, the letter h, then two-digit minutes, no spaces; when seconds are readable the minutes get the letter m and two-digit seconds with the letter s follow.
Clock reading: 7h06m20s
